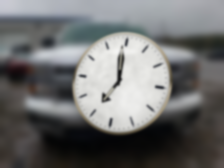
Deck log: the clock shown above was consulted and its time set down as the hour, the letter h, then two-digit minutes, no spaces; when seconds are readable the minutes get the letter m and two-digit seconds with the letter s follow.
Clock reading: 6h59
